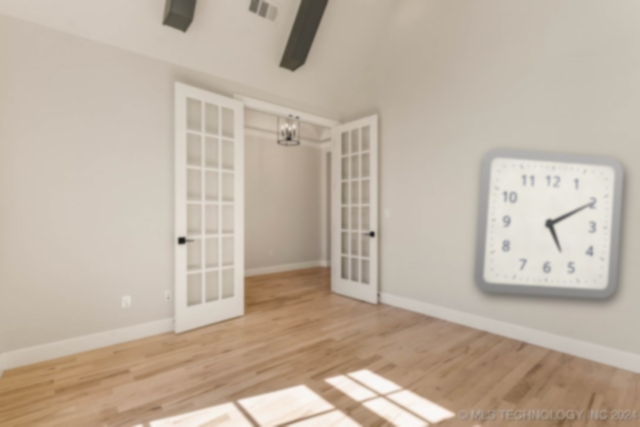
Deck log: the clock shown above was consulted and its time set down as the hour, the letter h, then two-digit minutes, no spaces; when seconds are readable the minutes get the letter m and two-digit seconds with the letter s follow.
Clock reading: 5h10
